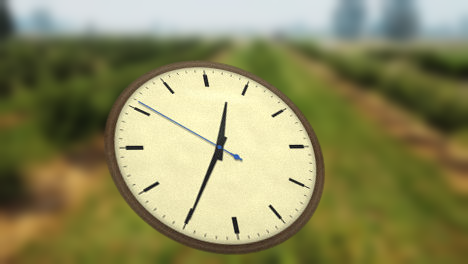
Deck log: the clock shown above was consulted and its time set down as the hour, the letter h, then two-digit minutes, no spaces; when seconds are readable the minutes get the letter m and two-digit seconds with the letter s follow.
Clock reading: 12h34m51s
